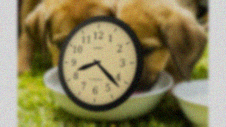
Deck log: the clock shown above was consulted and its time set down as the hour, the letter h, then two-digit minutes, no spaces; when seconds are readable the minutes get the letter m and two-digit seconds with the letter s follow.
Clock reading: 8h22
